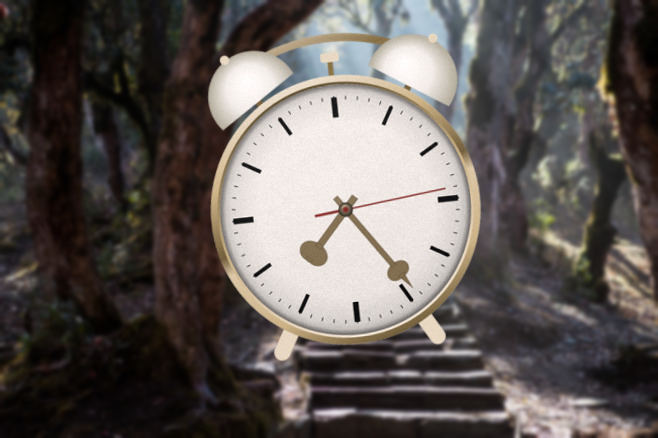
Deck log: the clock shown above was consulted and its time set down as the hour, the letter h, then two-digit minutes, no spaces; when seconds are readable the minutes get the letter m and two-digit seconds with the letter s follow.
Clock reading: 7h24m14s
